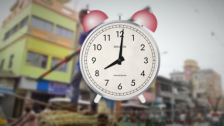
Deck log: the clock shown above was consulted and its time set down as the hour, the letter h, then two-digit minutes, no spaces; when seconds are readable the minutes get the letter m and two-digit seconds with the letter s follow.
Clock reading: 8h01
